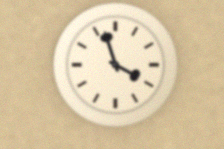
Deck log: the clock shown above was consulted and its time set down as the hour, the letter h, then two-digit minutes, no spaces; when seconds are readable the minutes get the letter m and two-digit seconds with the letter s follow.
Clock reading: 3h57
